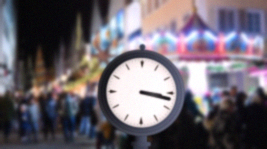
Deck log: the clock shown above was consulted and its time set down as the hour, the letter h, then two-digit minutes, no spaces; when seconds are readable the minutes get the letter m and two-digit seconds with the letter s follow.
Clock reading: 3h17
